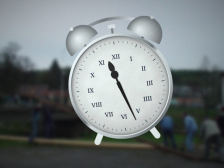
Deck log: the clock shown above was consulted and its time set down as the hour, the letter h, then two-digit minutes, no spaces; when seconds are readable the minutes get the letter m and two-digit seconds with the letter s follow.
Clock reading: 11h27
